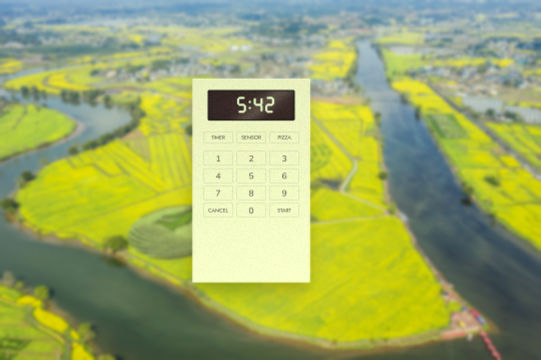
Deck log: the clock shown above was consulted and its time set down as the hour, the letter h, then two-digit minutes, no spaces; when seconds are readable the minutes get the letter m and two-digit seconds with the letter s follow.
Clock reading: 5h42
